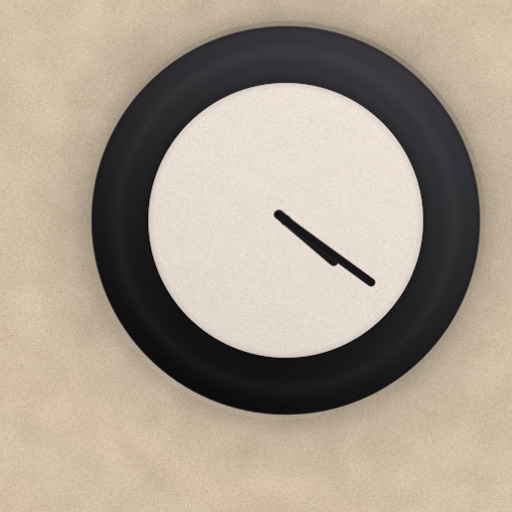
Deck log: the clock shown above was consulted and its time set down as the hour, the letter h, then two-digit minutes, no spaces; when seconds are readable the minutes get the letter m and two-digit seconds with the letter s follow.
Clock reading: 4h21
